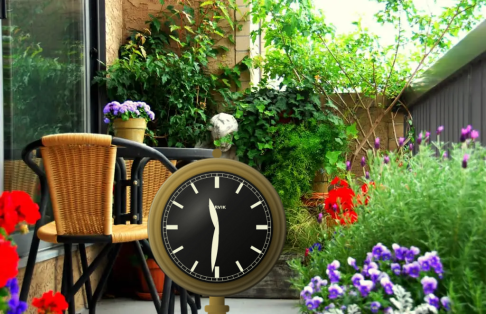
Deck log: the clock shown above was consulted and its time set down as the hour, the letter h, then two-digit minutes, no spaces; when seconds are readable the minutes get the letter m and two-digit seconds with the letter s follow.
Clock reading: 11h31
